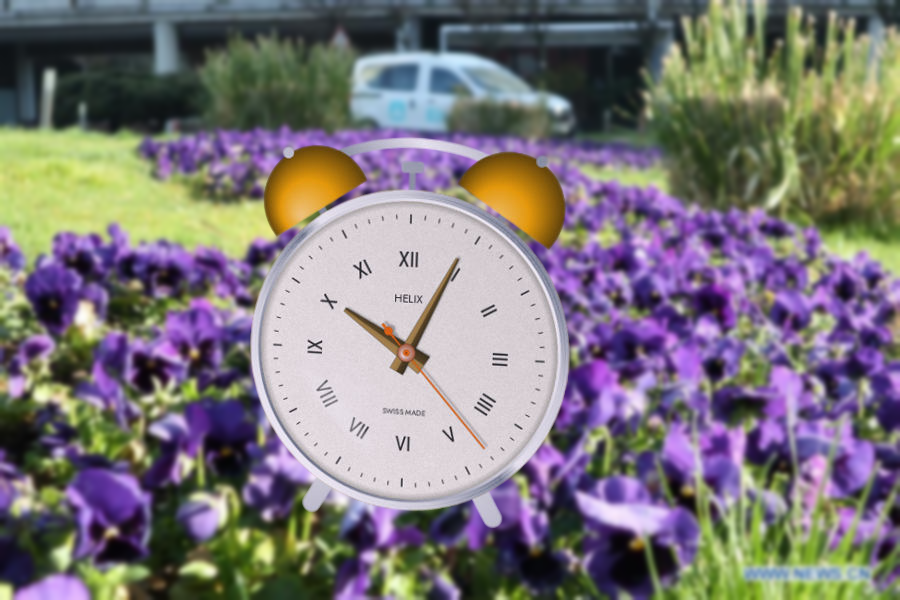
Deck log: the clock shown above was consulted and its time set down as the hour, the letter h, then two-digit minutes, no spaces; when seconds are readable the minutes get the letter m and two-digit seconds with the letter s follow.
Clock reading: 10h04m23s
